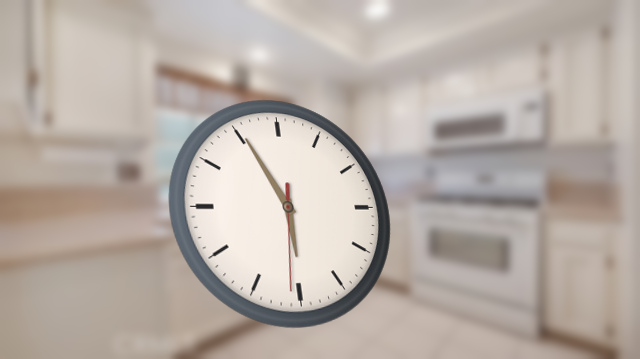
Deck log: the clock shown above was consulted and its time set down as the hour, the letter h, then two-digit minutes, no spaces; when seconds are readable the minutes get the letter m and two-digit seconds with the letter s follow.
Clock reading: 5h55m31s
